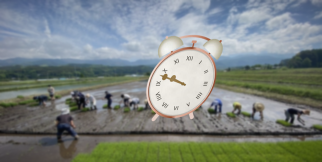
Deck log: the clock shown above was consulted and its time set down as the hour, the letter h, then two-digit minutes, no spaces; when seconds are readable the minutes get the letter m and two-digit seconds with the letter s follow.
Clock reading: 9h48
